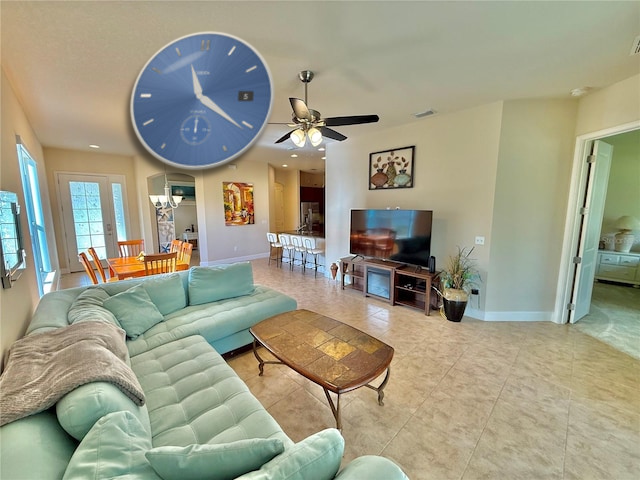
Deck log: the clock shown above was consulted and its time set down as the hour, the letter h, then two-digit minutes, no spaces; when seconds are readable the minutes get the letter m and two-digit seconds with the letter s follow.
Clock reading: 11h21
